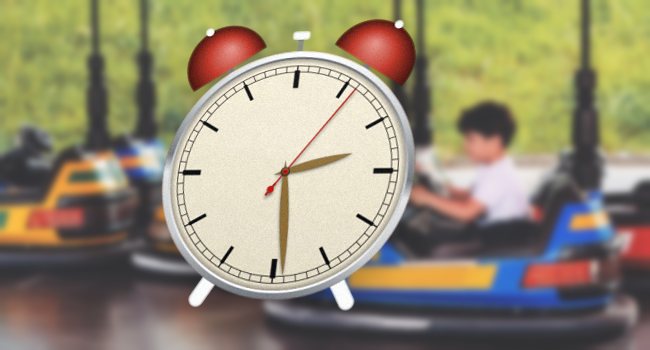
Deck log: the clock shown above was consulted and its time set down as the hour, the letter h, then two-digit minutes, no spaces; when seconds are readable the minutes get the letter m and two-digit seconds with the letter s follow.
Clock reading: 2h29m06s
